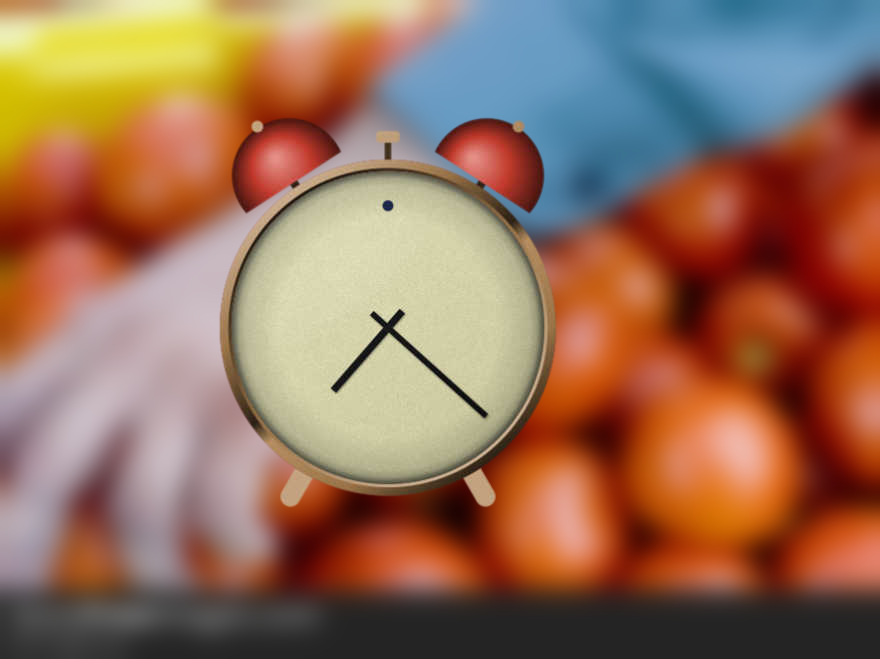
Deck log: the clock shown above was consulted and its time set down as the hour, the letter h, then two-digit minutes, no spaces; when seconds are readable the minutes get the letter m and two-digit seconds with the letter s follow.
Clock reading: 7h22
